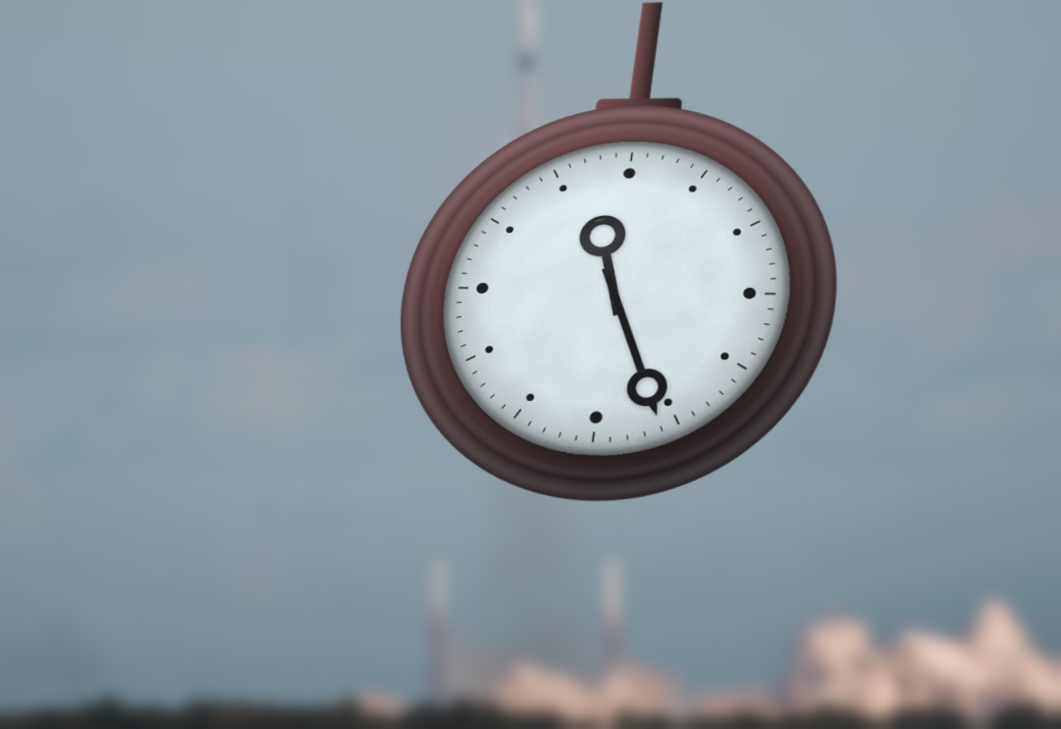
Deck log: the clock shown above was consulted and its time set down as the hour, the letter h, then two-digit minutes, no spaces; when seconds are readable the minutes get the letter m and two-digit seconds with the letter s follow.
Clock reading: 11h26
